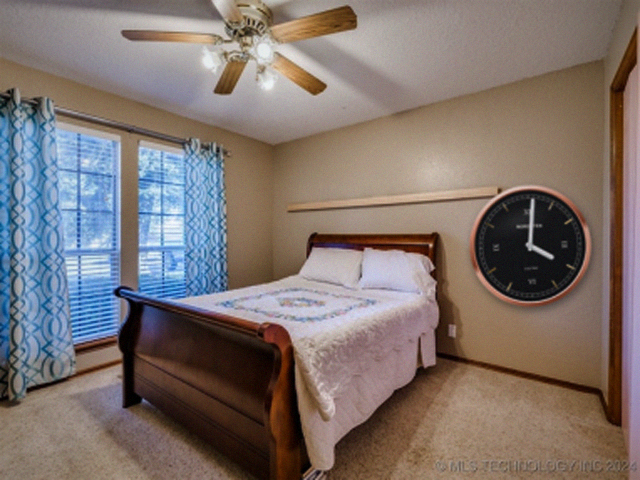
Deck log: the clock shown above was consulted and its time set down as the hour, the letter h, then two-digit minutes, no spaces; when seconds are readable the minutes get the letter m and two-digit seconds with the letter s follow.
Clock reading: 4h01
